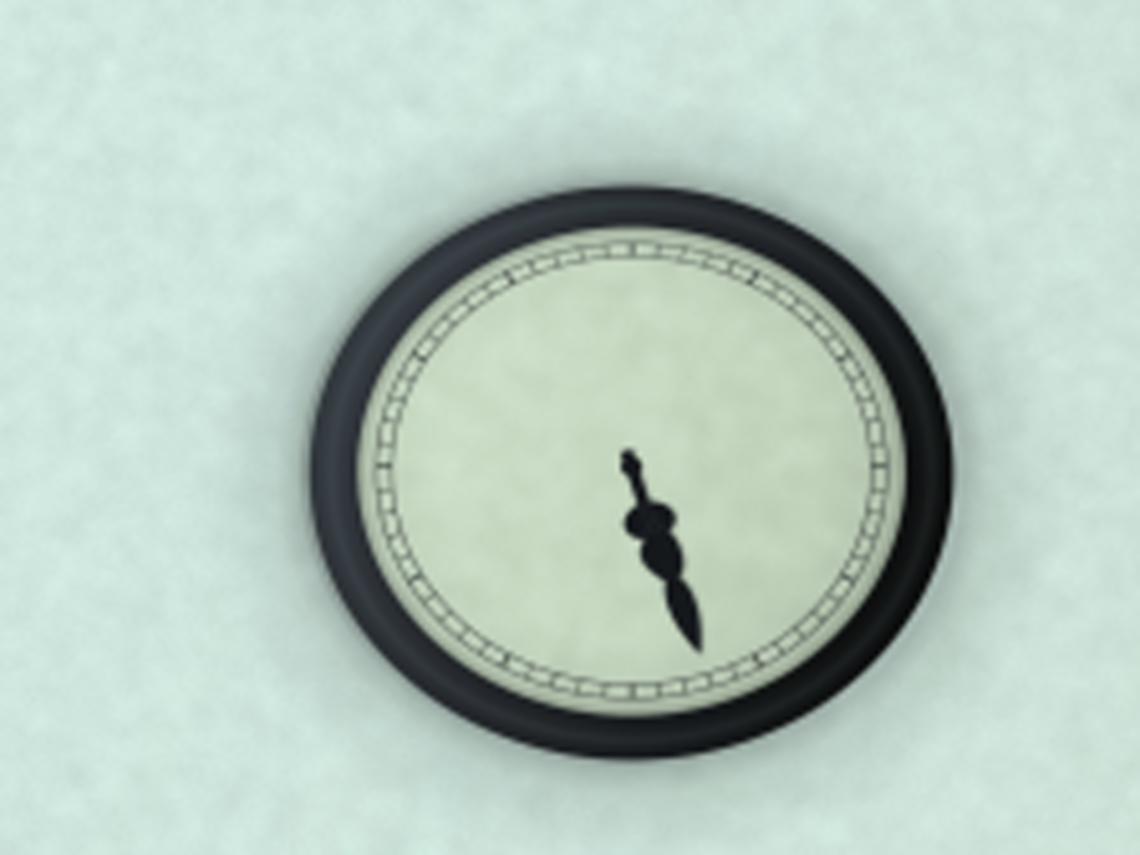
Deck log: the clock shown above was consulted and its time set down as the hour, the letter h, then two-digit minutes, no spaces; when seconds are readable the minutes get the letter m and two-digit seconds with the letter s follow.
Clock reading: 5h27
